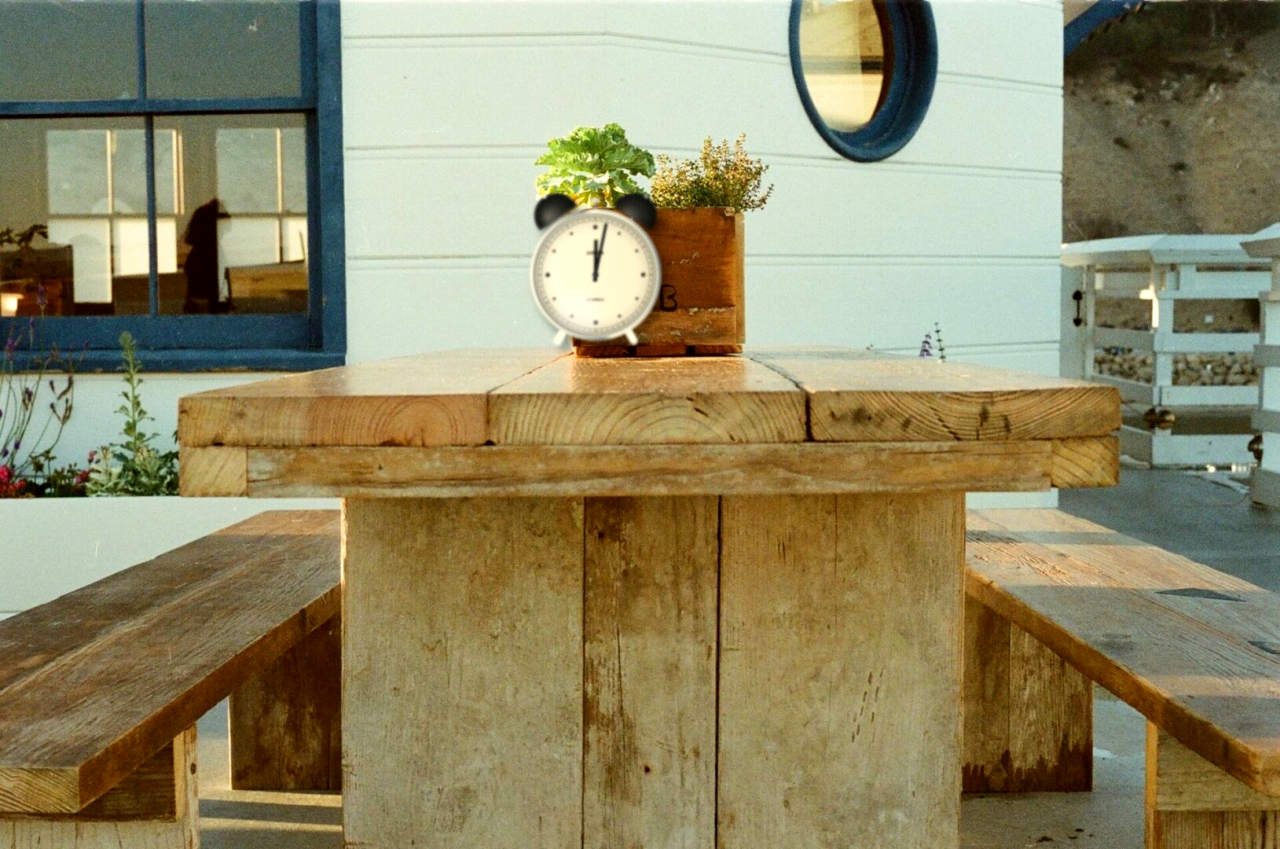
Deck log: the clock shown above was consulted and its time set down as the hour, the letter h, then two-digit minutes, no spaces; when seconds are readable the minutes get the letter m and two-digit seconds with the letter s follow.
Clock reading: 12h02
